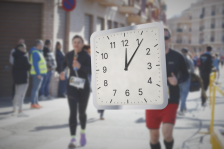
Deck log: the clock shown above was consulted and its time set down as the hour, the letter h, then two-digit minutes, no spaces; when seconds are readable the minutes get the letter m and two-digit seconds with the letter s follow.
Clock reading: 12h06
